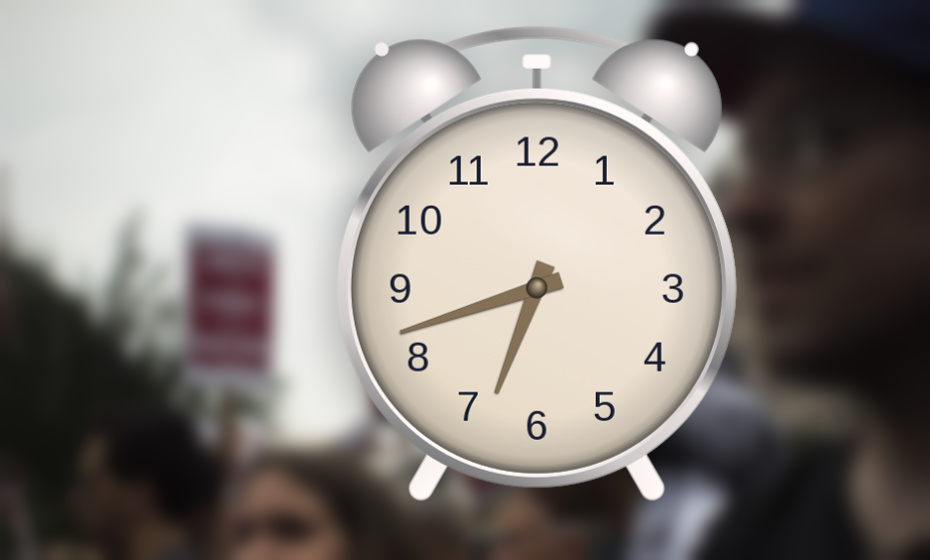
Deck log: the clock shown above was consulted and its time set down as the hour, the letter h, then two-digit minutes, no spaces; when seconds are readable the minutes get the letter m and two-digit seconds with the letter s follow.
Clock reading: 6h42
